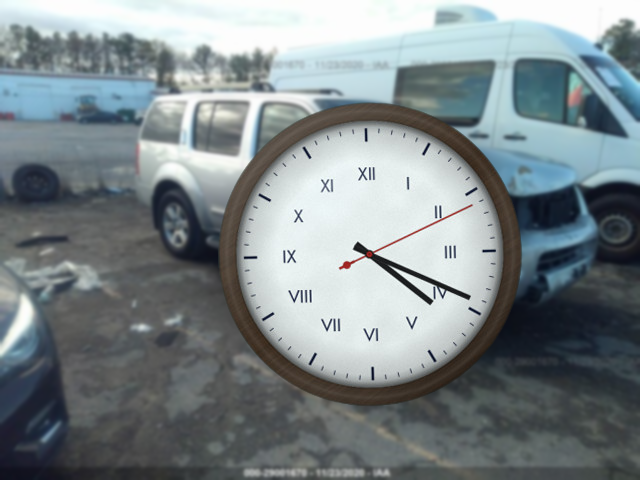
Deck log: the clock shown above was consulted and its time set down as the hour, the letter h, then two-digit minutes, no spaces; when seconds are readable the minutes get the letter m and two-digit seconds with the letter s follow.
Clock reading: 4h19m11s
